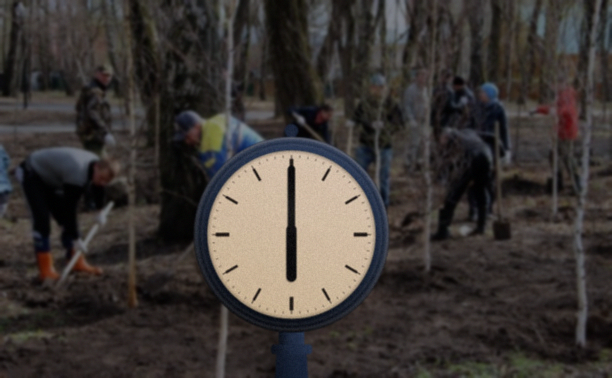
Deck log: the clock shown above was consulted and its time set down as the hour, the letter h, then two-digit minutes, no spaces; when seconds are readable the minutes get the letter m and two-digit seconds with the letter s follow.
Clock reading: 6h00
